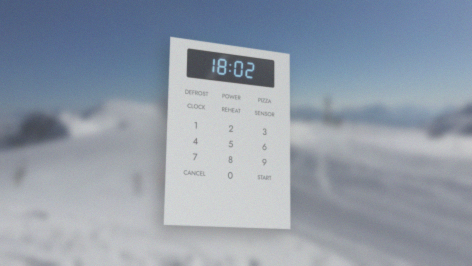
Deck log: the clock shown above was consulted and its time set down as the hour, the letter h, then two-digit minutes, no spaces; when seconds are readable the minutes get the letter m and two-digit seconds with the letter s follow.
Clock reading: 18h02
